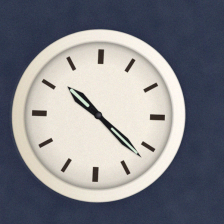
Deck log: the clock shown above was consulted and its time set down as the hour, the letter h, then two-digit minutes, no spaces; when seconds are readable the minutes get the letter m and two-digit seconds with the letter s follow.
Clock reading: 10h22
